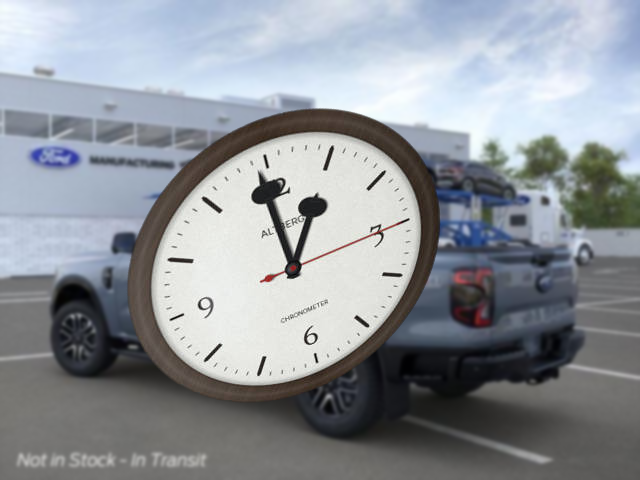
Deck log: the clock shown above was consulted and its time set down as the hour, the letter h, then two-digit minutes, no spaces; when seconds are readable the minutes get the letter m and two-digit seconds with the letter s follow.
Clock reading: 12h59m15s
